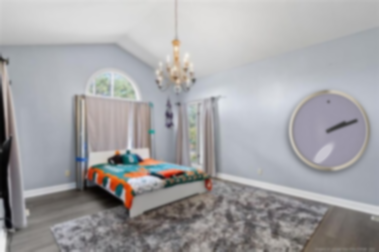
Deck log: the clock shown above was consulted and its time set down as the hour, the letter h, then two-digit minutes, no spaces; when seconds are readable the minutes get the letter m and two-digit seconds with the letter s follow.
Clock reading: 2h12
